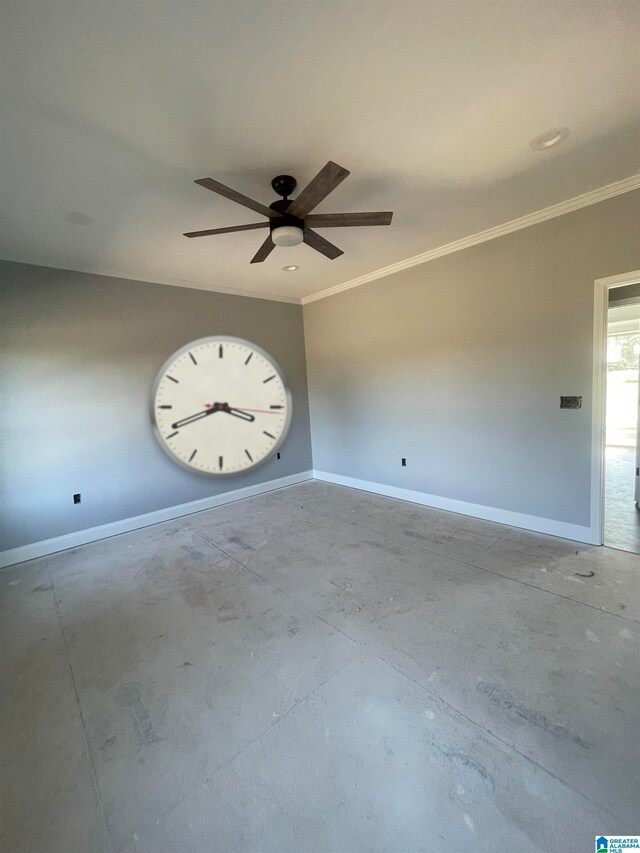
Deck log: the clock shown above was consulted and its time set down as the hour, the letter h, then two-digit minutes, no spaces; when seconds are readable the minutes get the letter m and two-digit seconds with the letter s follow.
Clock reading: 3h41m16s
